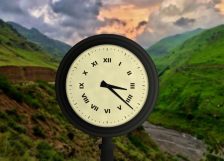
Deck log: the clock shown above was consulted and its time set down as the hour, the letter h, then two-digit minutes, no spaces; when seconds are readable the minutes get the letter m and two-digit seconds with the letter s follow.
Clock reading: 3h22
